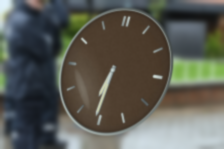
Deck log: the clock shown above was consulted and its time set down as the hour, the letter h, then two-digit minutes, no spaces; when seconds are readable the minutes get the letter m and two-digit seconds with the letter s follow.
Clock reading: 6h31
